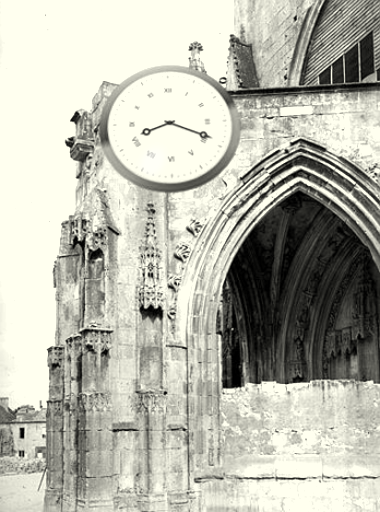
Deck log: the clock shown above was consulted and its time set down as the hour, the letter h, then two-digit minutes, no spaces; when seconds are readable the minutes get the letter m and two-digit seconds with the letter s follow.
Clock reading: 8h19
